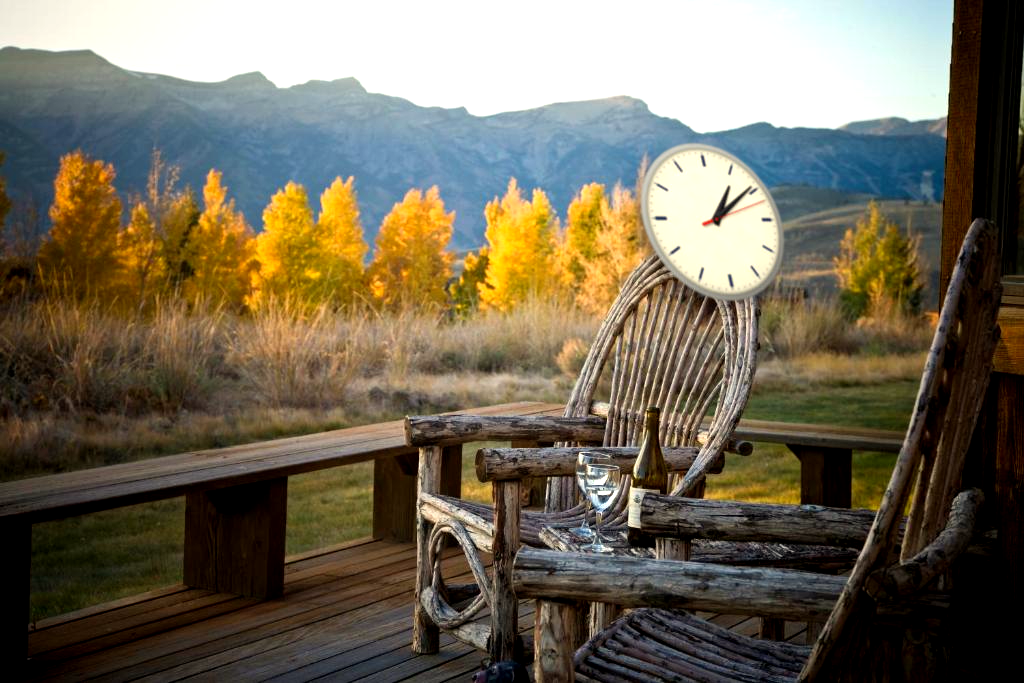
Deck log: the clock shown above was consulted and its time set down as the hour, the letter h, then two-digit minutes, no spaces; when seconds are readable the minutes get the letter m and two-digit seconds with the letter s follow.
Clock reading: 1h09m12s
